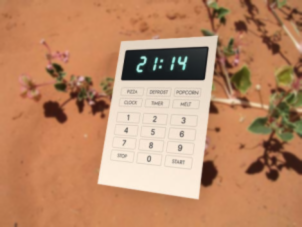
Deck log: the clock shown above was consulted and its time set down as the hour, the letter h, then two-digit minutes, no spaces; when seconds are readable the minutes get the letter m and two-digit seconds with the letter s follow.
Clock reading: 21h14
